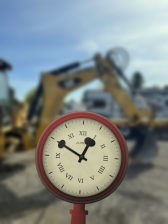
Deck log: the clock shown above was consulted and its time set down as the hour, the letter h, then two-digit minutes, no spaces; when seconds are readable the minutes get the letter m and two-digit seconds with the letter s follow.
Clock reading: 12h50
